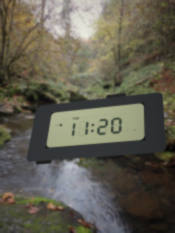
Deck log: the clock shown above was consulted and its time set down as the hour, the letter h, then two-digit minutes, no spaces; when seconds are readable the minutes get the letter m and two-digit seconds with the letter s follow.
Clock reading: 11h20
